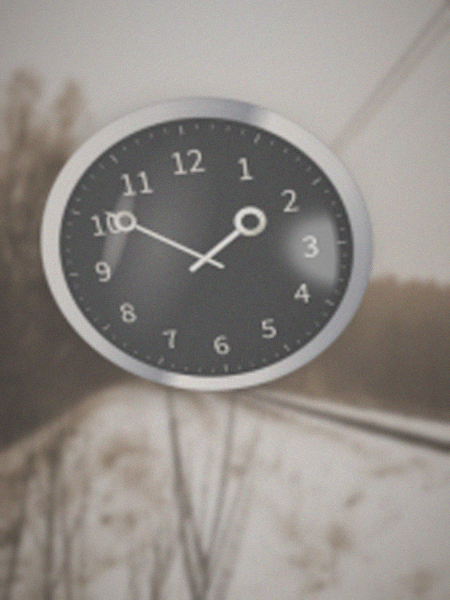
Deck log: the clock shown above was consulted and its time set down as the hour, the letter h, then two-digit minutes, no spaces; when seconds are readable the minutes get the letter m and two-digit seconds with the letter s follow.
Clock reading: 1h51
